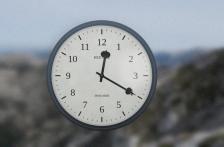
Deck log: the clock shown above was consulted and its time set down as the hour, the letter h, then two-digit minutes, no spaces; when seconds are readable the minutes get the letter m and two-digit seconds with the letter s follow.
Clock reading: 12h20
